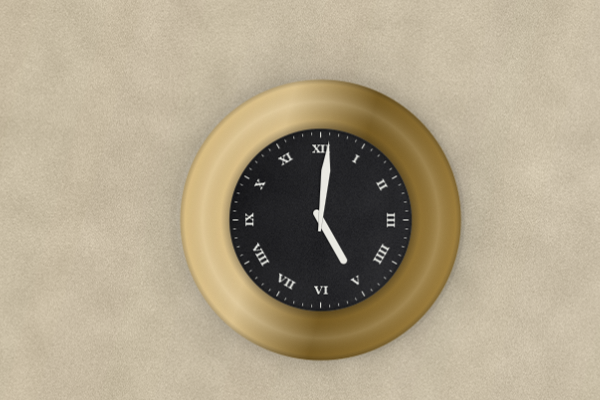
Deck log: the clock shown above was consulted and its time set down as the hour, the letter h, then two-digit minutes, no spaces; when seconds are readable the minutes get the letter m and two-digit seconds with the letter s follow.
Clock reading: 5h01
